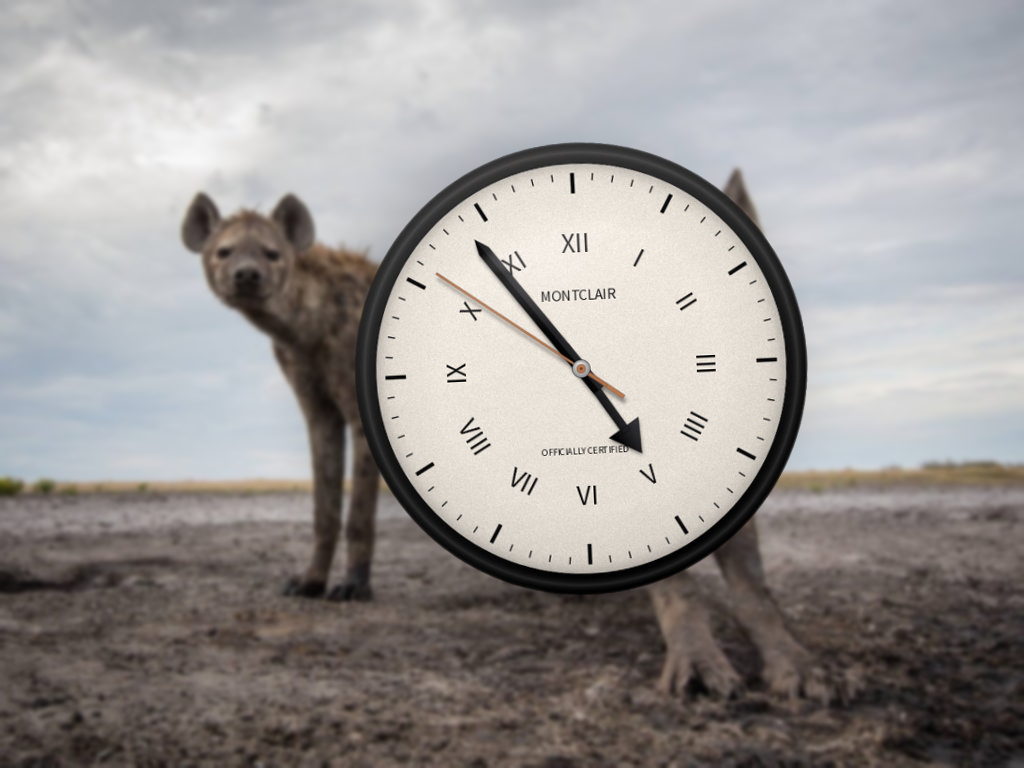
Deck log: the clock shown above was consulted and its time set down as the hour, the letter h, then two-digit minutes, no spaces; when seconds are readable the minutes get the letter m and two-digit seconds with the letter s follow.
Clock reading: 4h53m51s
